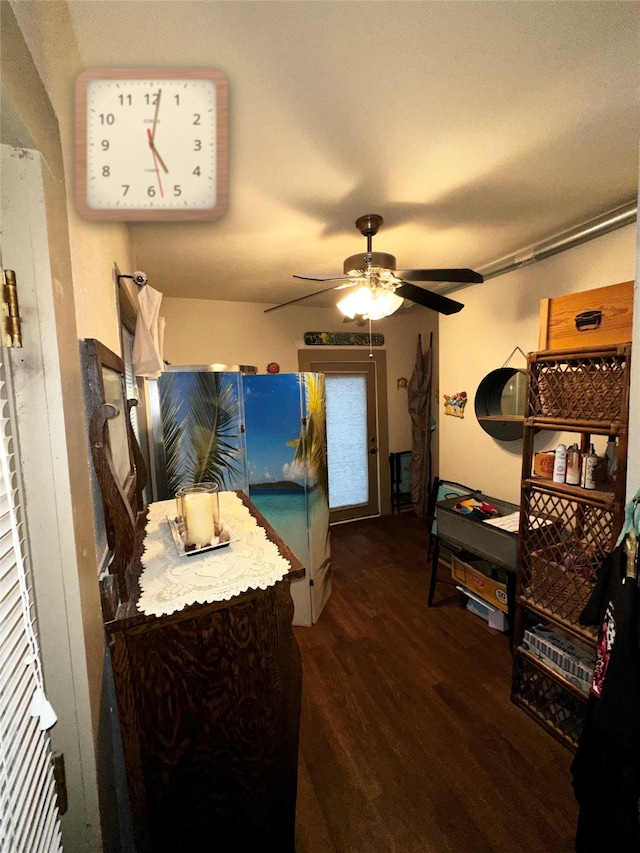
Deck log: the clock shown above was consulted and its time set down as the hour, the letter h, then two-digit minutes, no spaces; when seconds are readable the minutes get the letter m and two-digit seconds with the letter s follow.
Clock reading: 5h01m28s
